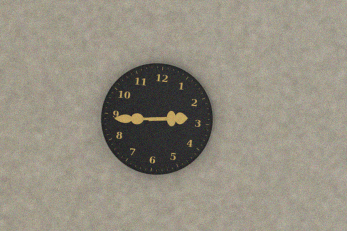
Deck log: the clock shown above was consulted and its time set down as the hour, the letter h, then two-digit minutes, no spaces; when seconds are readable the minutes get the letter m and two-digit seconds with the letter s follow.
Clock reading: 2h44
